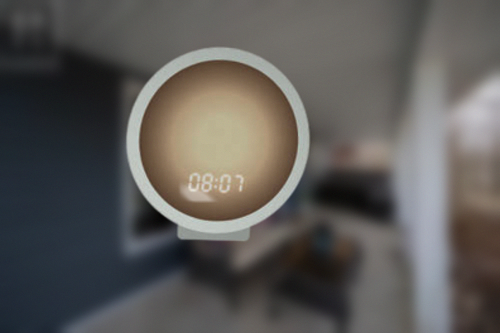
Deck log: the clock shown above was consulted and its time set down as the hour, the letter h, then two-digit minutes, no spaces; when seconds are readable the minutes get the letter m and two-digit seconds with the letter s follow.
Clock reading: 8h07
